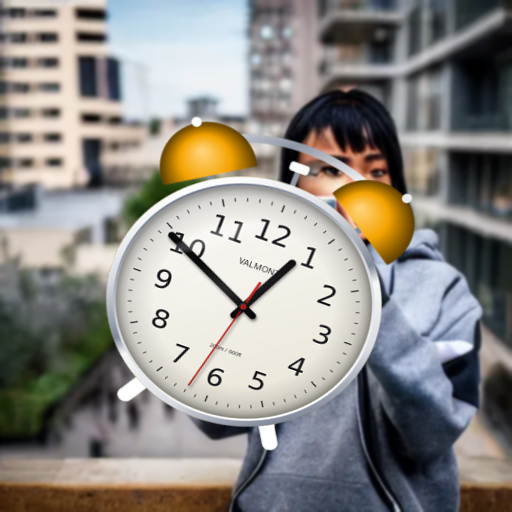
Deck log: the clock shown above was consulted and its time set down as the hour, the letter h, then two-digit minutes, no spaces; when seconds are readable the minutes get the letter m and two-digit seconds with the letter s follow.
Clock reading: 12h49m32s
